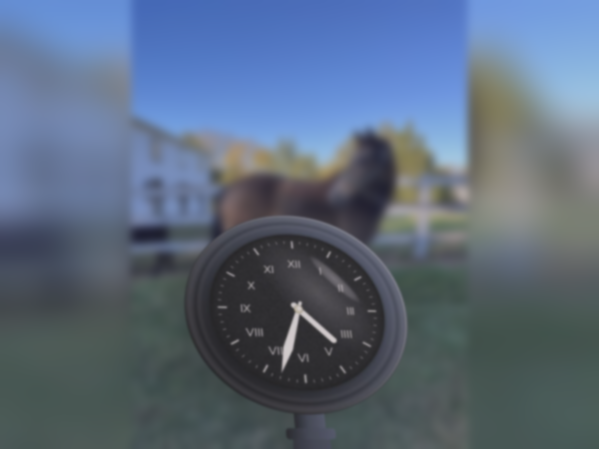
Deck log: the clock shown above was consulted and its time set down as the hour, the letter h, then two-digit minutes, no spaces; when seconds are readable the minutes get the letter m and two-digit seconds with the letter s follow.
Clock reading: 4h33
